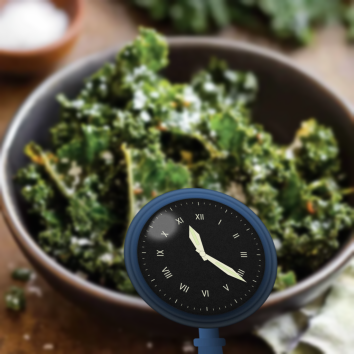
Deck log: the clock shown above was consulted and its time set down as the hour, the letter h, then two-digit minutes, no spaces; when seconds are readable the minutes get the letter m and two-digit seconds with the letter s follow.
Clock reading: 11h21
